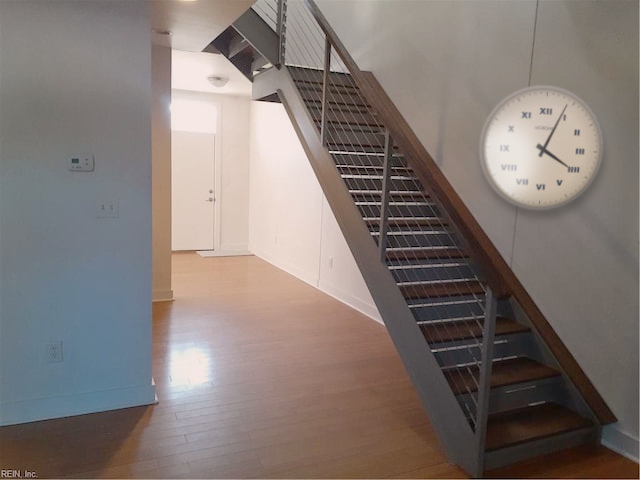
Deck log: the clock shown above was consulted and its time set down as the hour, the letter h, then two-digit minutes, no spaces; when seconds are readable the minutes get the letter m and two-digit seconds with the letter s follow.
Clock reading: 4h04
